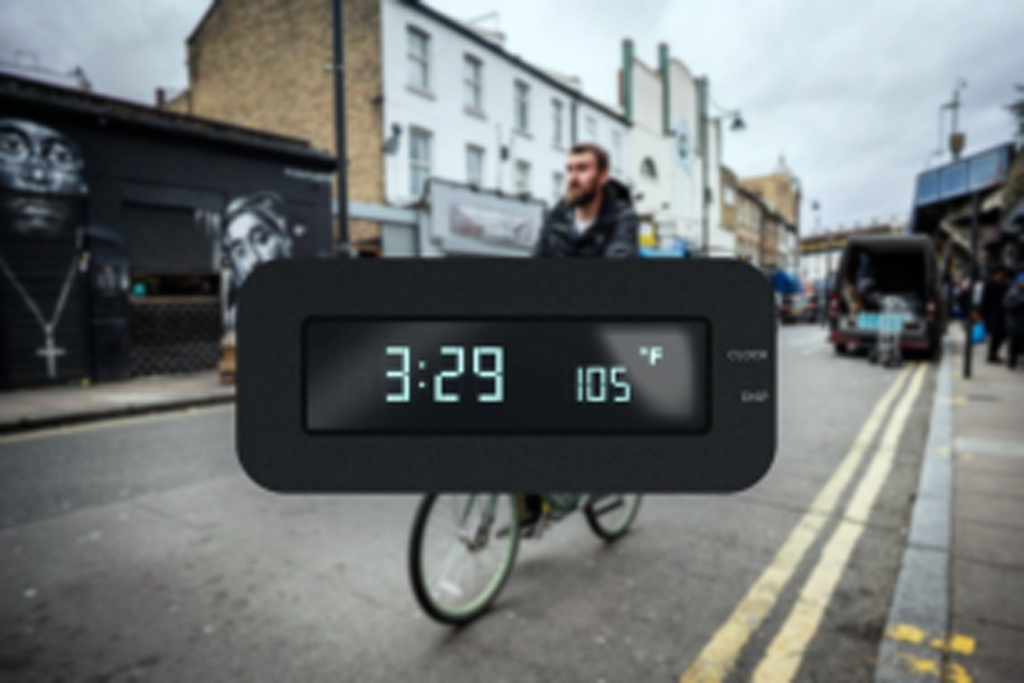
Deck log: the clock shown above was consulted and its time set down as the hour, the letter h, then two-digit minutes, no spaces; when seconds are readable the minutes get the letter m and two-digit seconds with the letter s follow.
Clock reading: 3h29
